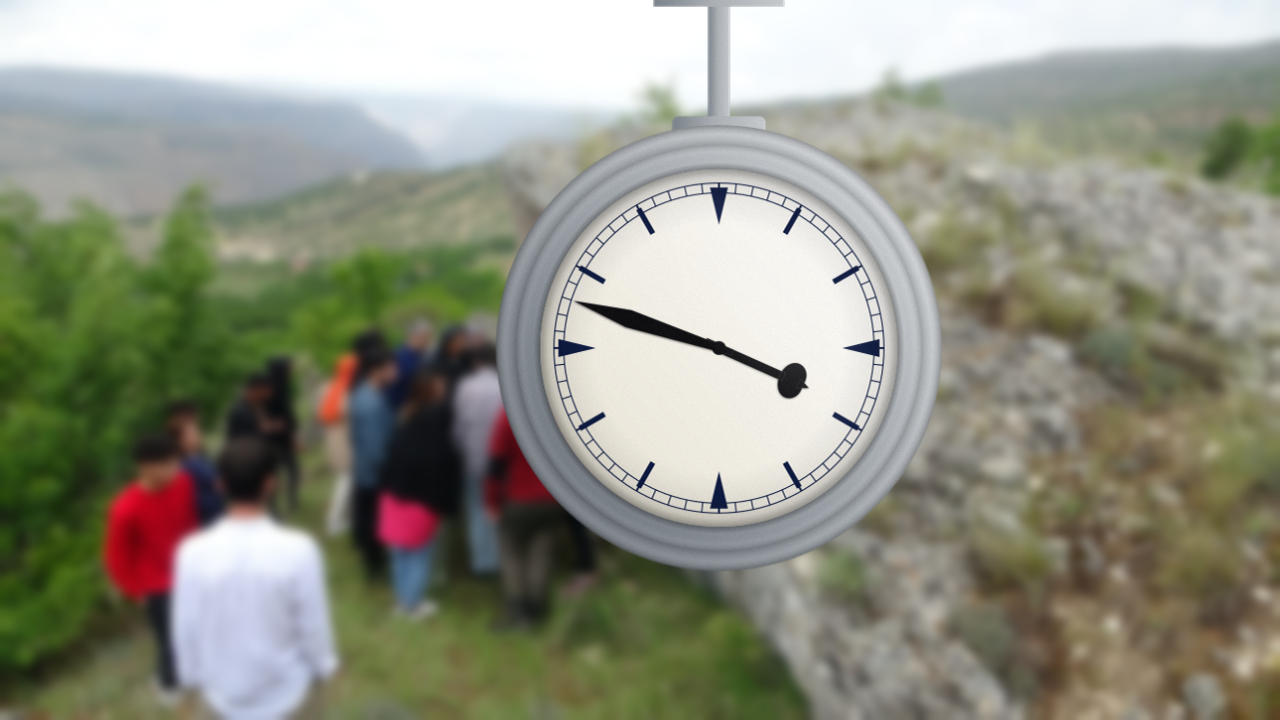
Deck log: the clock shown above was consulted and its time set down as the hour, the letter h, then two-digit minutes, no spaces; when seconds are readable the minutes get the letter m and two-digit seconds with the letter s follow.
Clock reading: 3h48
